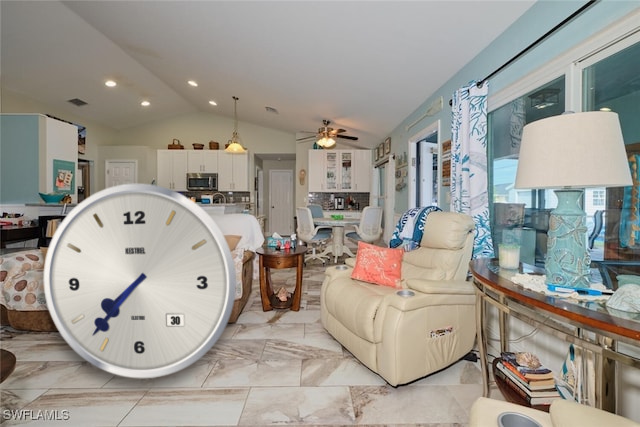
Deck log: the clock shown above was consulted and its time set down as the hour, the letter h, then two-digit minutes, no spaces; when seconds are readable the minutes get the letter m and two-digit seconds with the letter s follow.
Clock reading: 7h37
